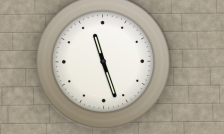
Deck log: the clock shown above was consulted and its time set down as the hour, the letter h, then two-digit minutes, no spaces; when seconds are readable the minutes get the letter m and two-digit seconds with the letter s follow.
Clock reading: 11h27
